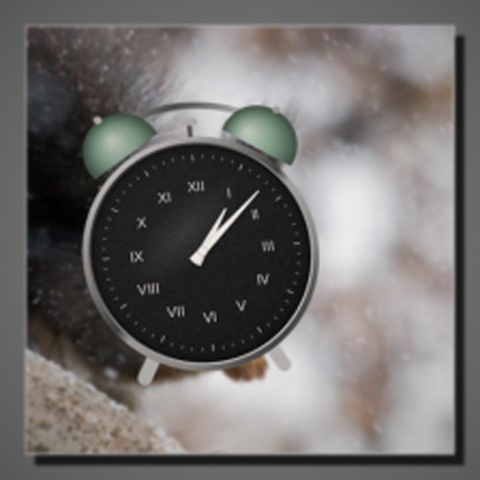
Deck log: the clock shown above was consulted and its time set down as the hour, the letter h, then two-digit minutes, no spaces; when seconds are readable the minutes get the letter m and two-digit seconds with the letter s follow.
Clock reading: 1h08
